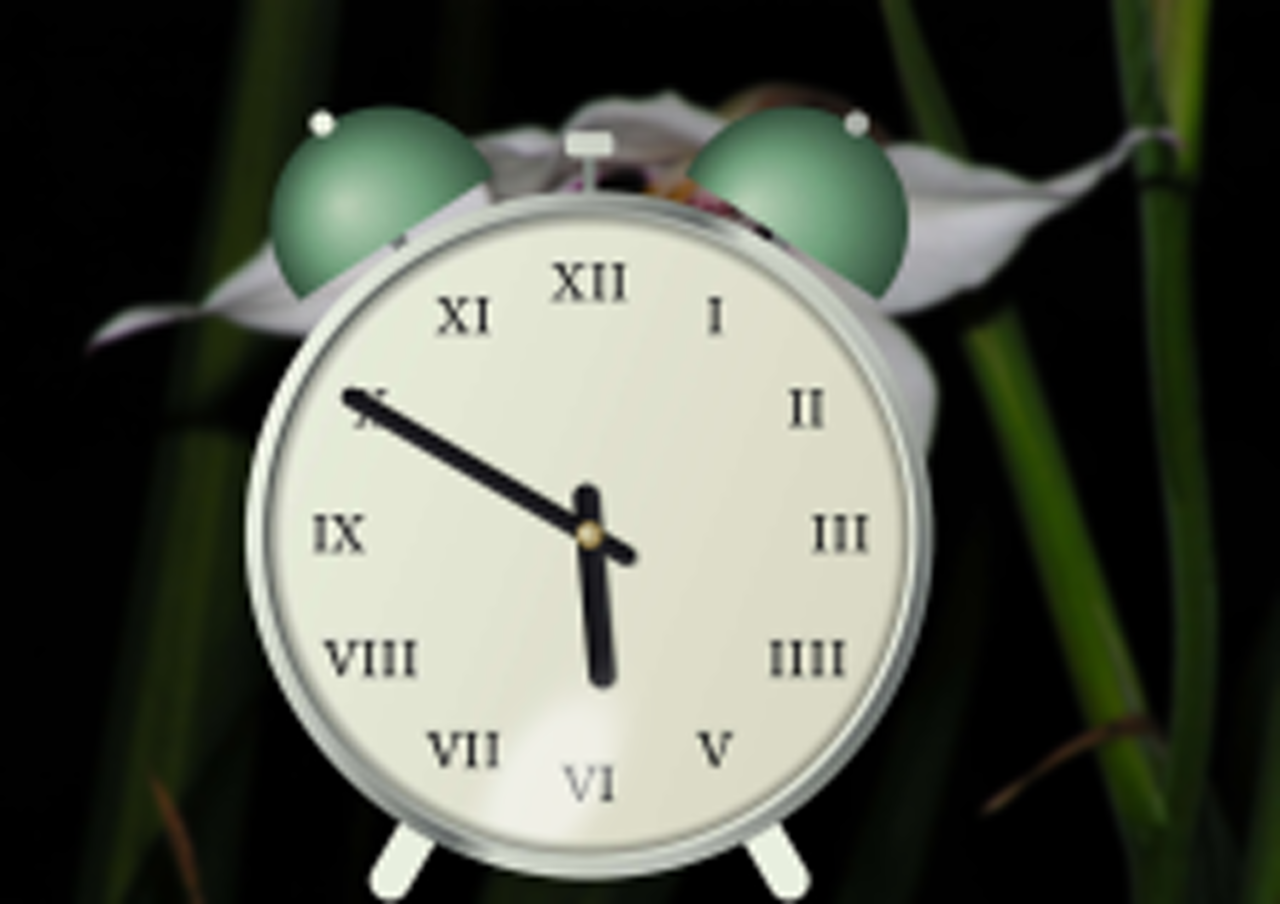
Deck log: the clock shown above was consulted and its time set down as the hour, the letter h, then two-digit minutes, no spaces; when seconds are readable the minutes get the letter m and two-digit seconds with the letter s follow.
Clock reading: 5h50
